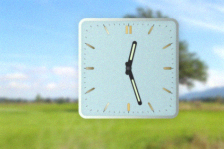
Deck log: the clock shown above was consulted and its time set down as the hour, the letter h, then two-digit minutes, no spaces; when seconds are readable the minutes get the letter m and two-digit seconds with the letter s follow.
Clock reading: 12h27
